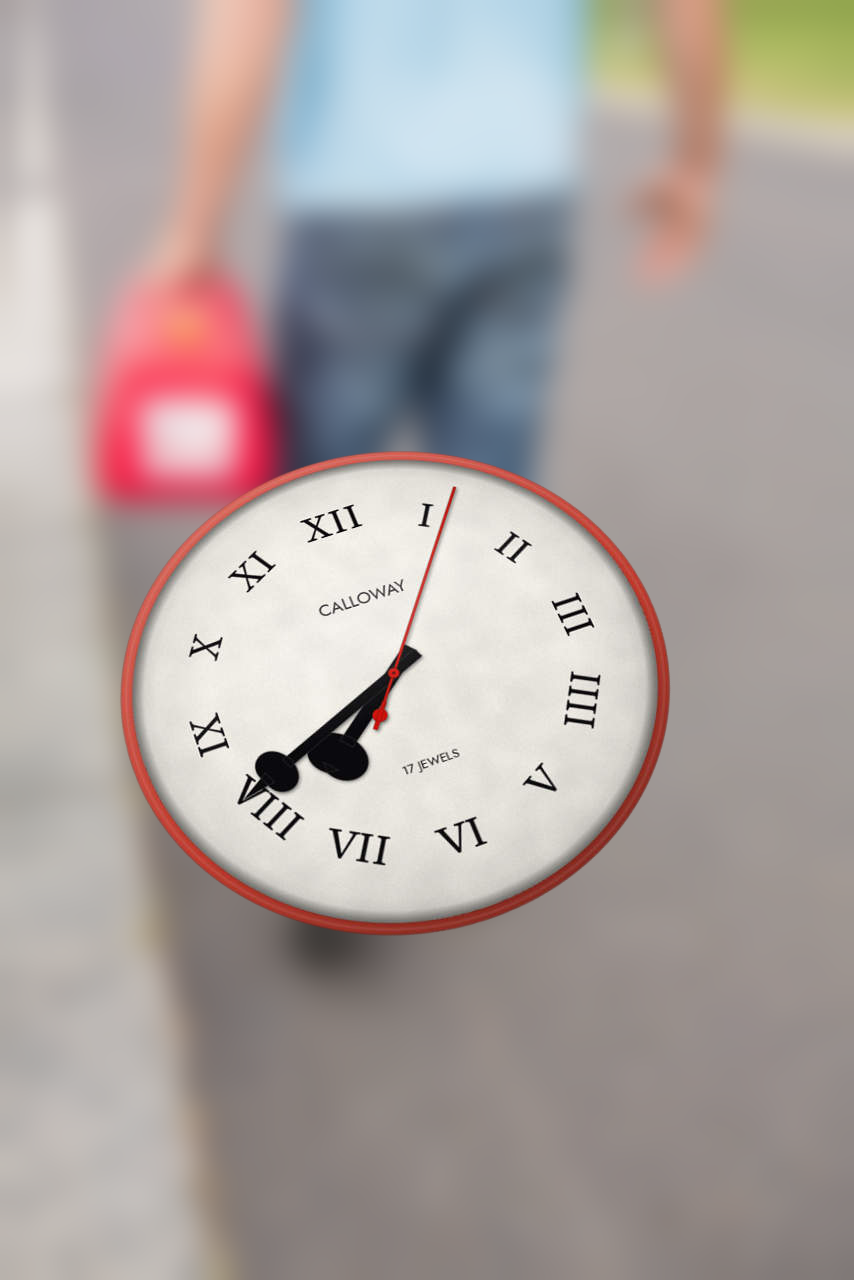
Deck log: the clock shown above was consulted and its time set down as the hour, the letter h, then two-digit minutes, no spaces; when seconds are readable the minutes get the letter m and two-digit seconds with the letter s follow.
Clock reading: 7h41m06s
